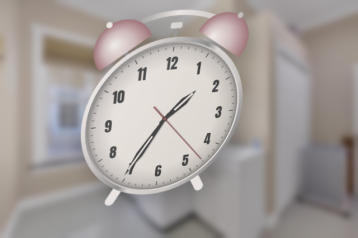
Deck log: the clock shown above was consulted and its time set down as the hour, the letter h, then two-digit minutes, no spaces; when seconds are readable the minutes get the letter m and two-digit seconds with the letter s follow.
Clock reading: 1h35m23s
